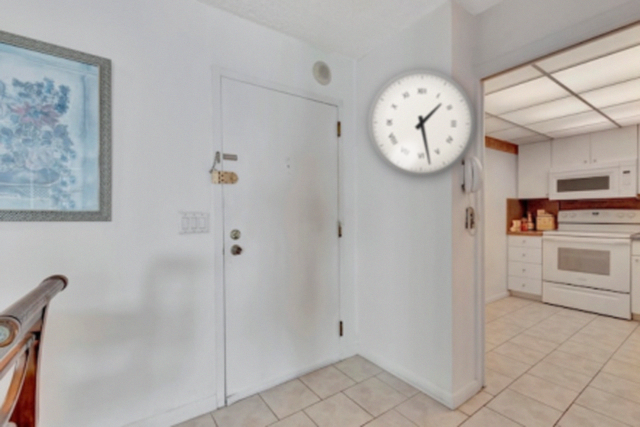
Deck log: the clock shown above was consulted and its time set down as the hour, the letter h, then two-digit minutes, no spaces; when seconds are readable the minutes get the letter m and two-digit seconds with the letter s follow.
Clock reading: 1h28
